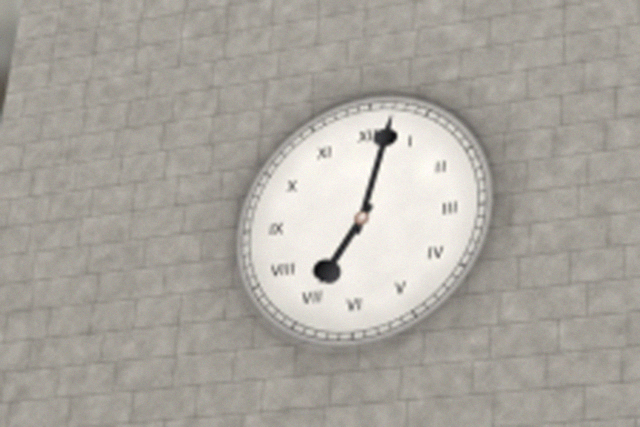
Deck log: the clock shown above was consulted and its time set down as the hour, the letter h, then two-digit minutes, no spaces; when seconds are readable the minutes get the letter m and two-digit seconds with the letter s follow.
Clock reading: 7h02
